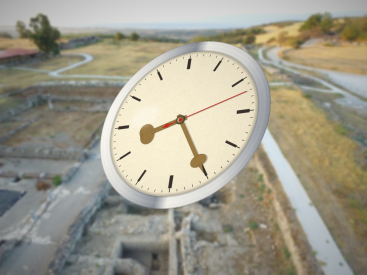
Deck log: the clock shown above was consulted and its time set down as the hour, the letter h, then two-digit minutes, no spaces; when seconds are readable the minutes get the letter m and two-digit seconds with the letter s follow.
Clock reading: 8h25m12s
